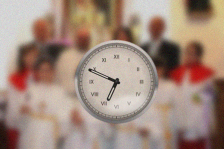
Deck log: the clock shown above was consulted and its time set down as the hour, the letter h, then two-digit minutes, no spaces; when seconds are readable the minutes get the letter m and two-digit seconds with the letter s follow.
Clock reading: 6h49
